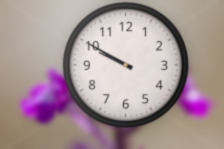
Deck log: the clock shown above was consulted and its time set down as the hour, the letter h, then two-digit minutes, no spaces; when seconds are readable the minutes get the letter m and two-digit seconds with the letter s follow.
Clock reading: 9h50
